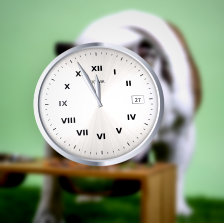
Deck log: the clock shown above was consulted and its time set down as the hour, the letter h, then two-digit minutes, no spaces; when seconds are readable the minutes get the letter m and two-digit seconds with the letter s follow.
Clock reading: 11h56
